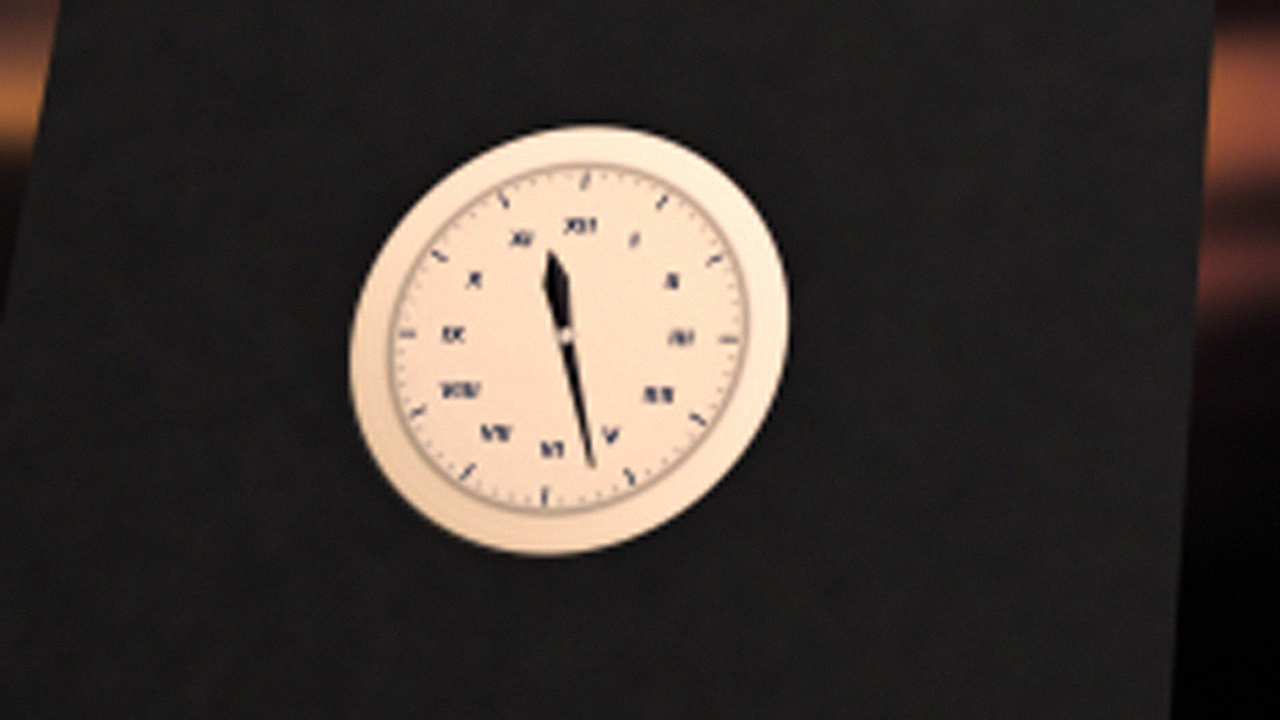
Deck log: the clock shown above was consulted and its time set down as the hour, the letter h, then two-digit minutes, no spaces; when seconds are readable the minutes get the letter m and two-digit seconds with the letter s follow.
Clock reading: 11h27
